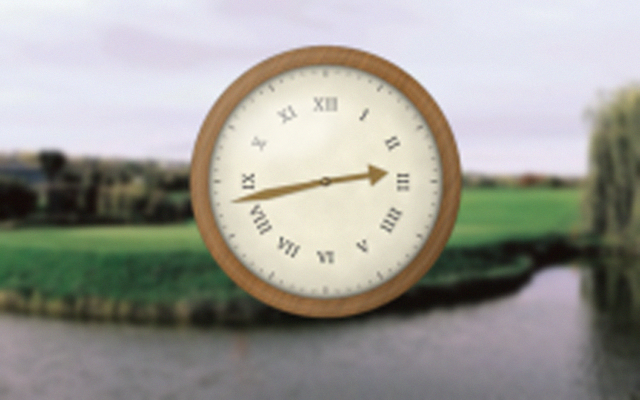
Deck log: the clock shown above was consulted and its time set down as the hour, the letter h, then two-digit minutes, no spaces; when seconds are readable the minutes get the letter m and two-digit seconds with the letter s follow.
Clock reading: 2h43
